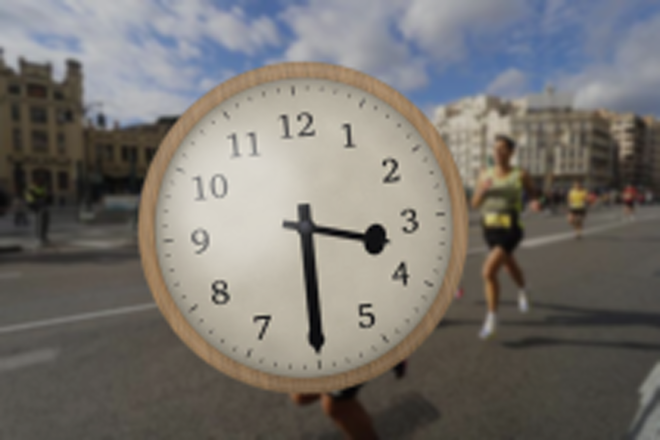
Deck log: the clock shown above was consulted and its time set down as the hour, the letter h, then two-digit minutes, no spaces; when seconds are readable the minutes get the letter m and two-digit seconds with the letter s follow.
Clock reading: 3h30
